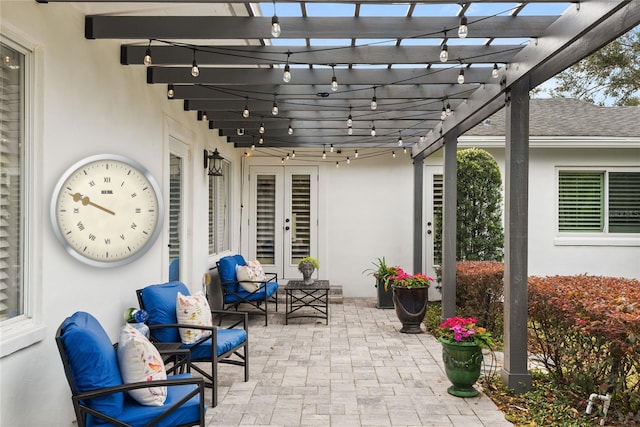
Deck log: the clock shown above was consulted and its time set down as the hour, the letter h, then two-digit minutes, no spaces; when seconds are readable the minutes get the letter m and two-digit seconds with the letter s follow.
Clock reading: 9h49
